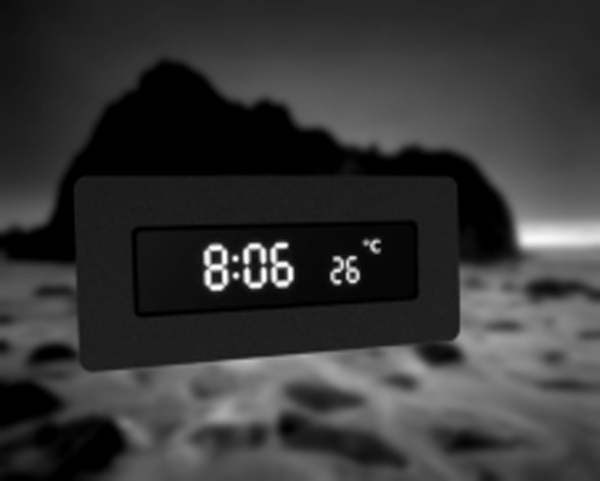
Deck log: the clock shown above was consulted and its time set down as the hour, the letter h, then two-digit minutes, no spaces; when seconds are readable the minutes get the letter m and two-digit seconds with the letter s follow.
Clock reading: 8h06
